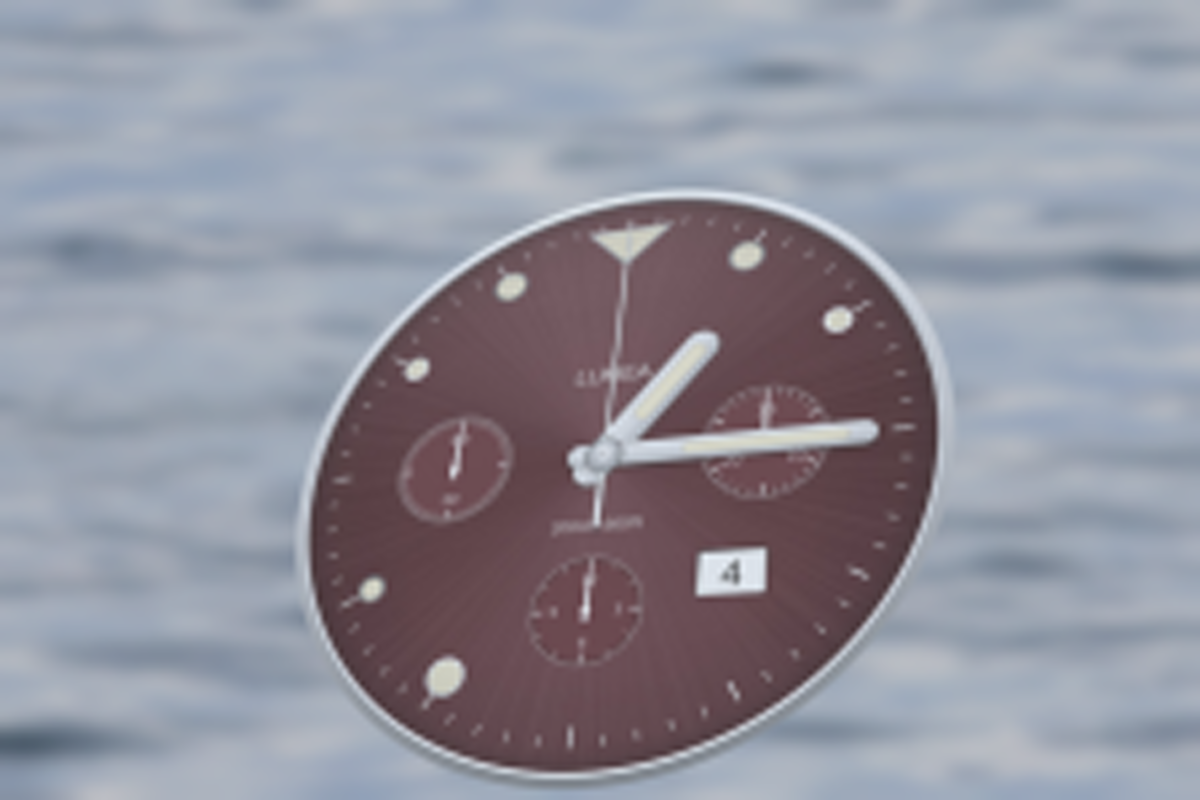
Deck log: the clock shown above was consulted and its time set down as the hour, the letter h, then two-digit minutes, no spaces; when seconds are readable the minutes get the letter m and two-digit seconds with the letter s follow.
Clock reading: 1h15
